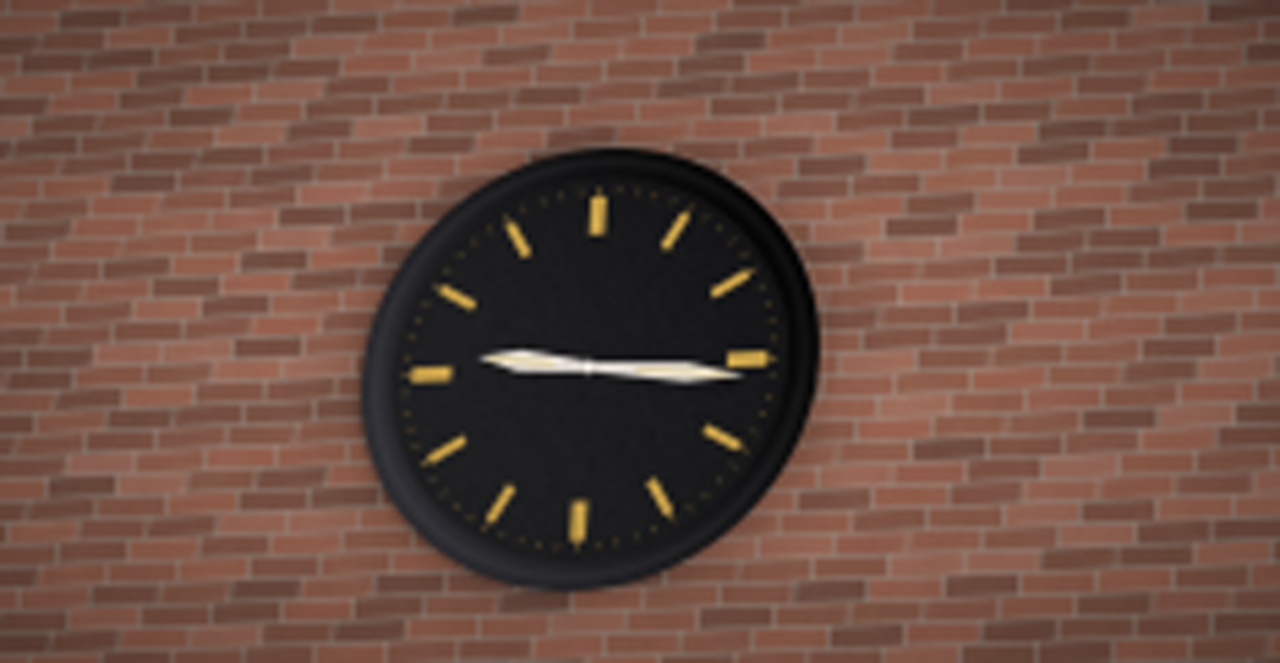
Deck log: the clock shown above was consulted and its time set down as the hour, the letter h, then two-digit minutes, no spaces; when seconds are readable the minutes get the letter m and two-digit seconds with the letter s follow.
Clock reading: 9h16
